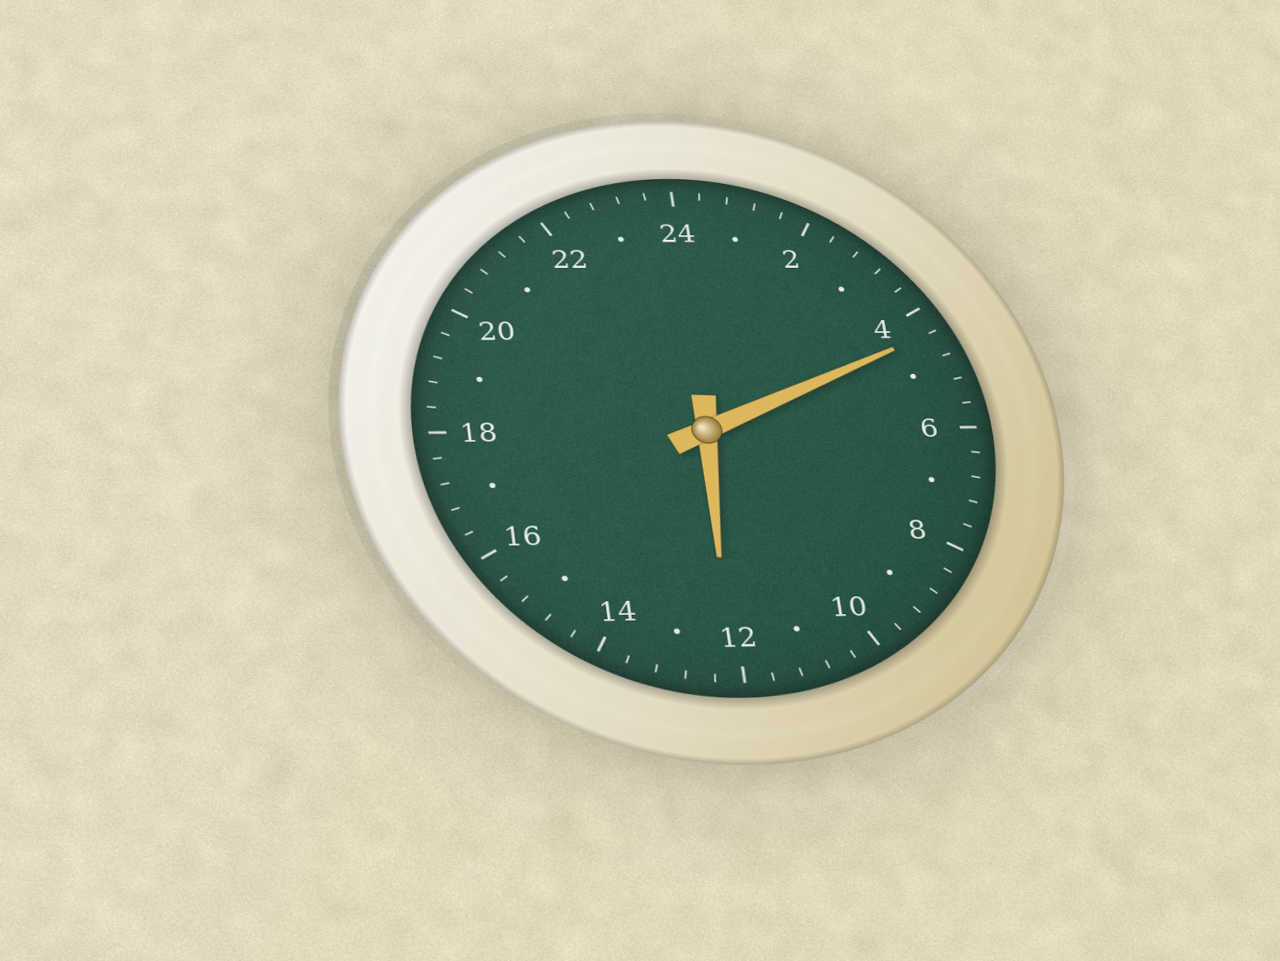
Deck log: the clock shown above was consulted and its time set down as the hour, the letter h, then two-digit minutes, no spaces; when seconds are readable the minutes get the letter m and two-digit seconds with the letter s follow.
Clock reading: 12h11
